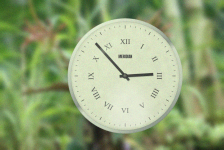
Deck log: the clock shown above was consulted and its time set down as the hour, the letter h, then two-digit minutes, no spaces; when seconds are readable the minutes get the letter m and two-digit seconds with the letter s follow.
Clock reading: 2h53
